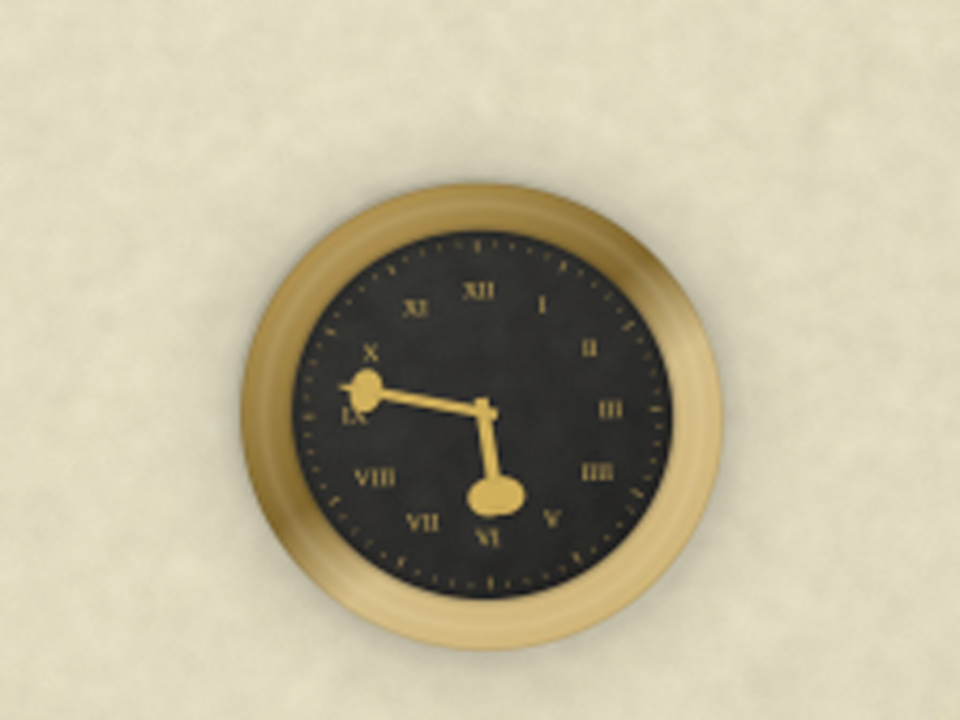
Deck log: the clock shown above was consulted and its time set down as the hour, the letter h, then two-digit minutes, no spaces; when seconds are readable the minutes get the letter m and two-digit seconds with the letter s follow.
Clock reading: 5h47
